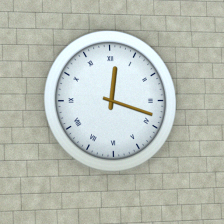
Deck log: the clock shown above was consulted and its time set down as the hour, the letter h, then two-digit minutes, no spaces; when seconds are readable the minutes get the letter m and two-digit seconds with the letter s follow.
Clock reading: 12h18
